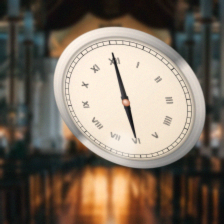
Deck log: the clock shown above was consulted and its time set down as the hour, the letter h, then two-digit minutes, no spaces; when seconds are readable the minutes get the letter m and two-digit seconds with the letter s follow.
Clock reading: 6h00
